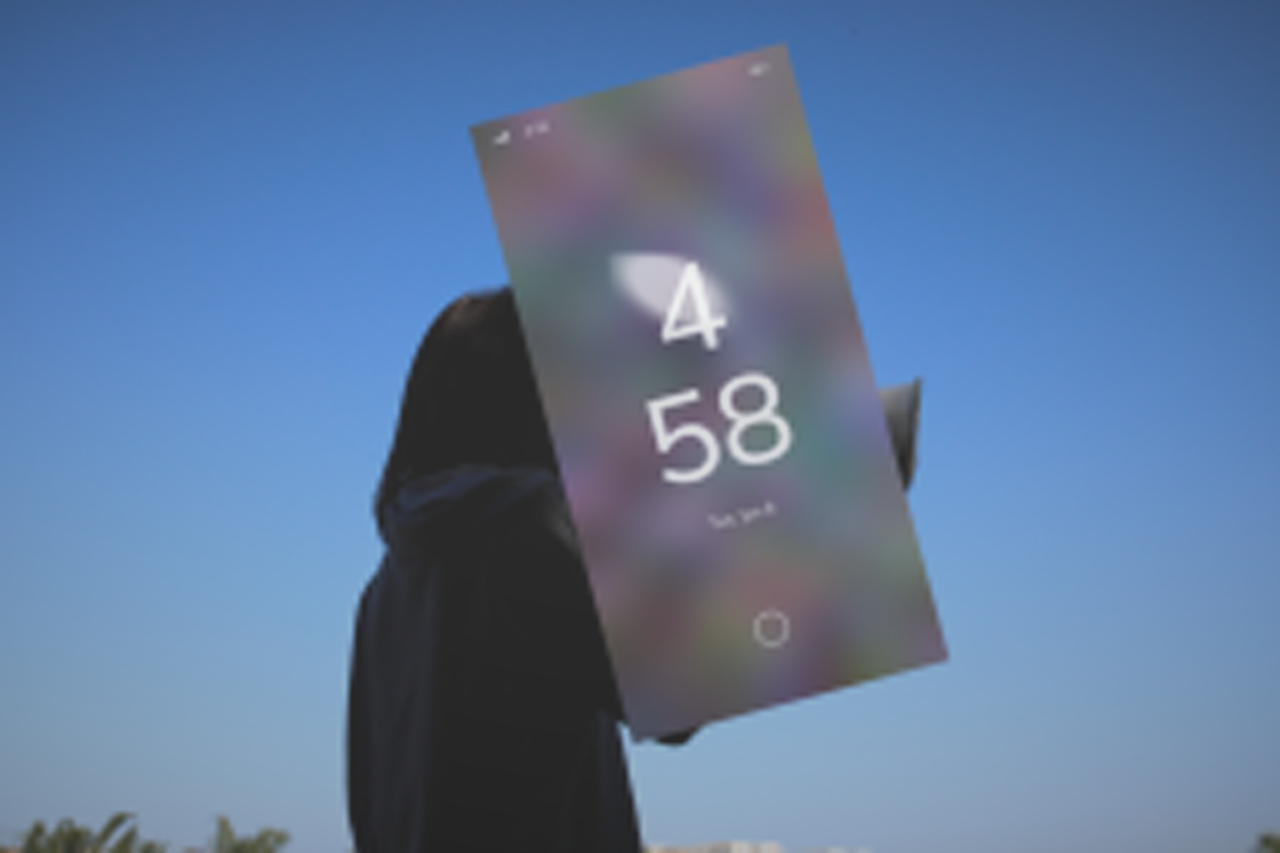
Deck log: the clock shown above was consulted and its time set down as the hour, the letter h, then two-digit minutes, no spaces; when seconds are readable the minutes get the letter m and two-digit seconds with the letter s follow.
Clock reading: 4h58
